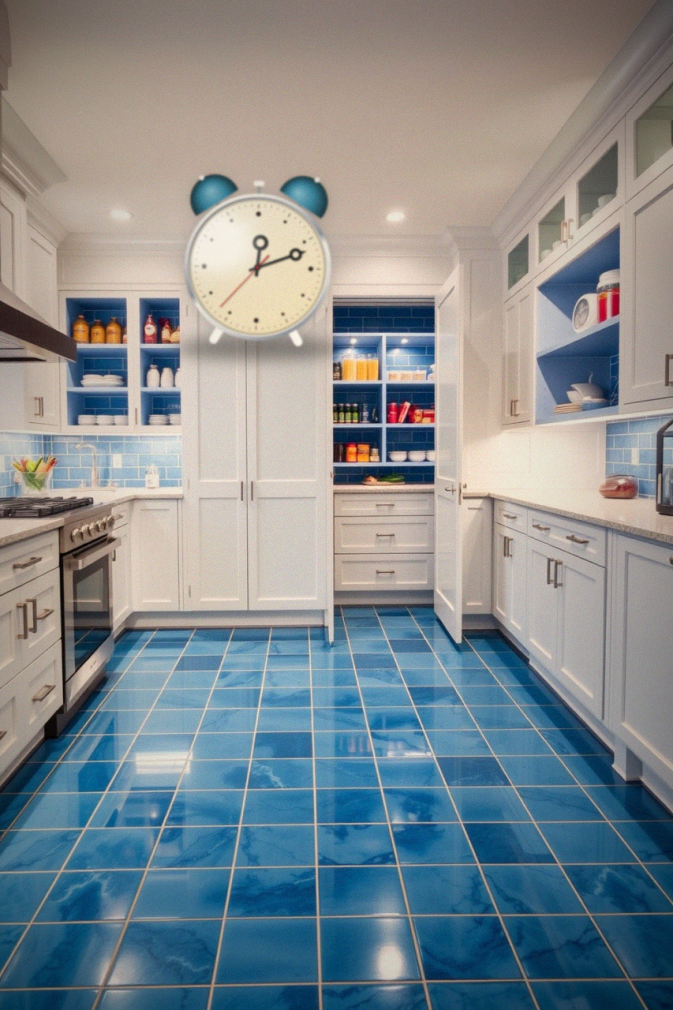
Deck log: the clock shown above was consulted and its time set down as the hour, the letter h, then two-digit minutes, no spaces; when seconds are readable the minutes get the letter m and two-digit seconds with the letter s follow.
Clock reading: 12h11m37s
